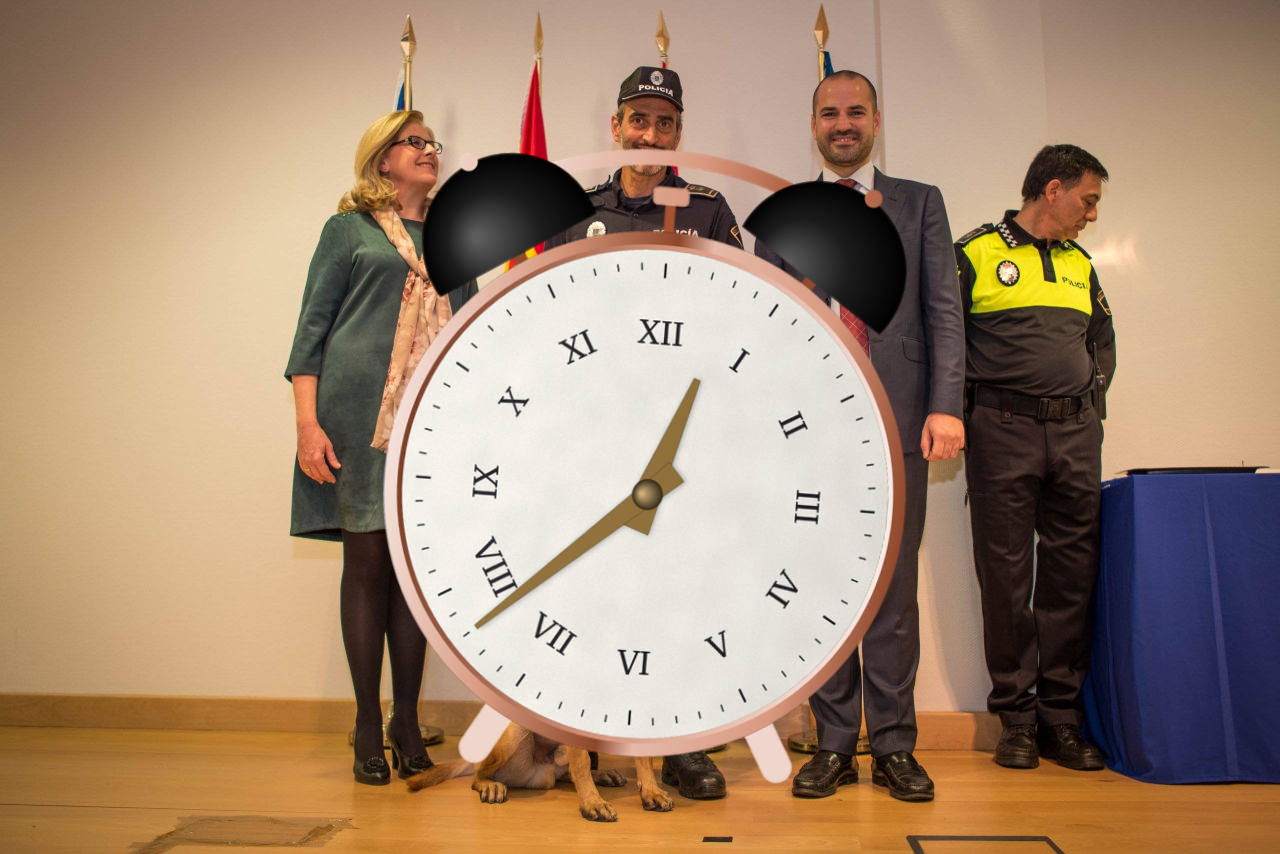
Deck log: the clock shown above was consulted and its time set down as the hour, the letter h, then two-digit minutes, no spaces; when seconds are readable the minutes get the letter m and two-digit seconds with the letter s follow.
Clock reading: 12h38
